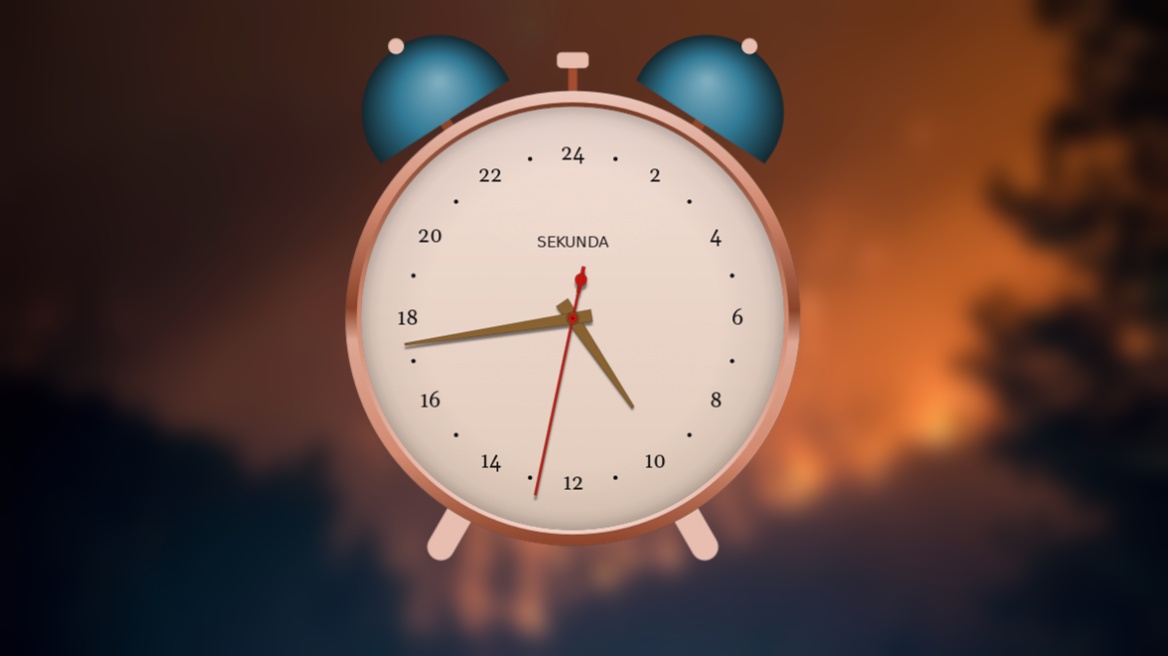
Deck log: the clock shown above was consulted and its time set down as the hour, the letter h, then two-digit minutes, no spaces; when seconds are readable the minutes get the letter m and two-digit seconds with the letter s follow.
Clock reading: 9h43m32s
